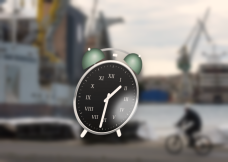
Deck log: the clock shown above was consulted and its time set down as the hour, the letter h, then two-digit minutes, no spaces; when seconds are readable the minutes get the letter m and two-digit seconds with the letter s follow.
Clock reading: 1h31
